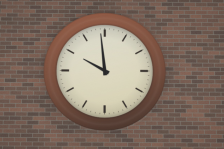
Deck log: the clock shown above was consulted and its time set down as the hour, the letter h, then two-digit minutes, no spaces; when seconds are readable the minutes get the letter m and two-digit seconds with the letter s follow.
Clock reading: 9h59
